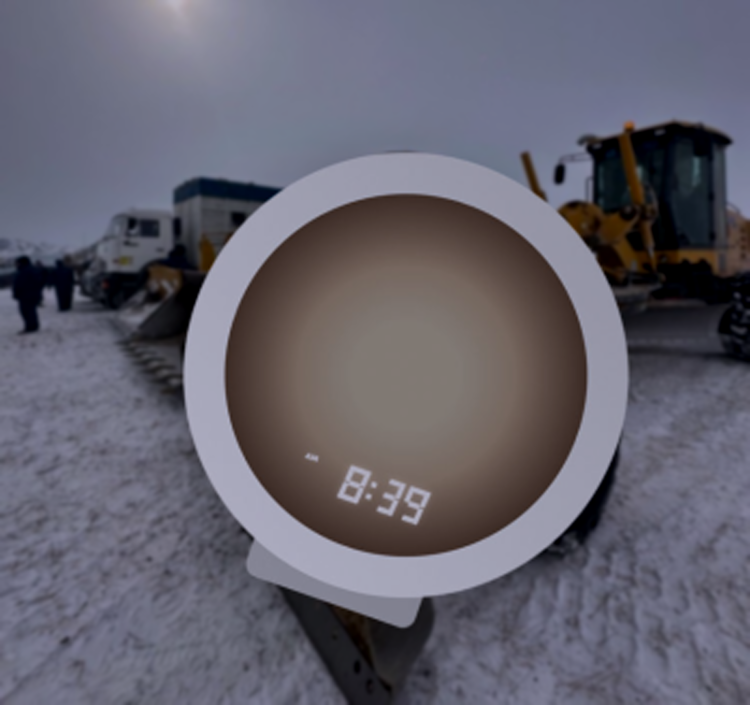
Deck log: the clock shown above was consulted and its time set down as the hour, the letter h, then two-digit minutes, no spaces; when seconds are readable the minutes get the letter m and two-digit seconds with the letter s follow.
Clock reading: 8h39
